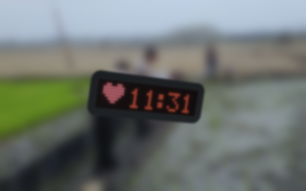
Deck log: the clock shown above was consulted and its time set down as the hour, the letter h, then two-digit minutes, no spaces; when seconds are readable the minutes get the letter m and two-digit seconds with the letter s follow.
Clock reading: 11h31
